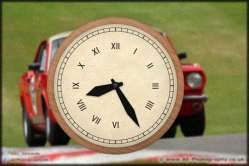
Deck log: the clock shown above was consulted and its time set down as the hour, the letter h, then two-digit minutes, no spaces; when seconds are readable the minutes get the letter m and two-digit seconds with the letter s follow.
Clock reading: 8h25
